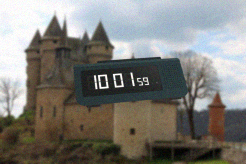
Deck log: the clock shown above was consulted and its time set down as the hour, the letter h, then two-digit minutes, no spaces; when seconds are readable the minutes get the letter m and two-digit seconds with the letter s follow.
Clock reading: 10h01m59s
